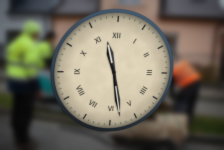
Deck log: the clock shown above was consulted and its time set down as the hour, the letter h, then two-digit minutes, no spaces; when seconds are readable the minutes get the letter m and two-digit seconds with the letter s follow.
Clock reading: 11h28
